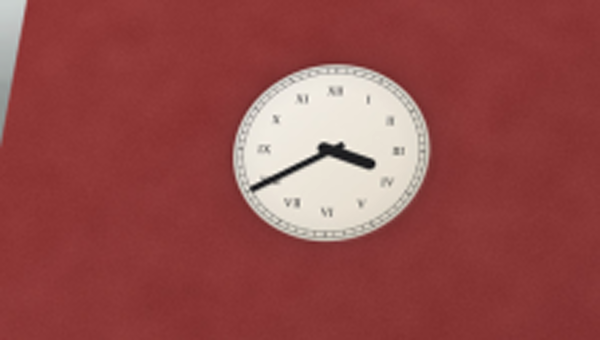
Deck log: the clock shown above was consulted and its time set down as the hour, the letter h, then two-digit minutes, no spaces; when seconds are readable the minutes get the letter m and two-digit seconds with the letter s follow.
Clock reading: 3h40
